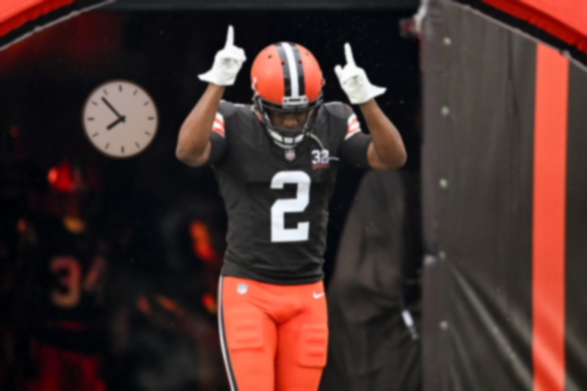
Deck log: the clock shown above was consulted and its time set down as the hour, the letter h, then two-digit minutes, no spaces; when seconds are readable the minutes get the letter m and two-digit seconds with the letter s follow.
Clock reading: 7h53
